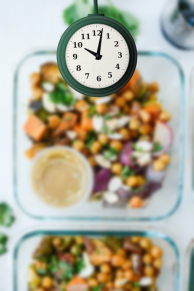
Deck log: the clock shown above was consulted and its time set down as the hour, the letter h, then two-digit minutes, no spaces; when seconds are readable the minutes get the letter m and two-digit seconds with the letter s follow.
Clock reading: 10h02
